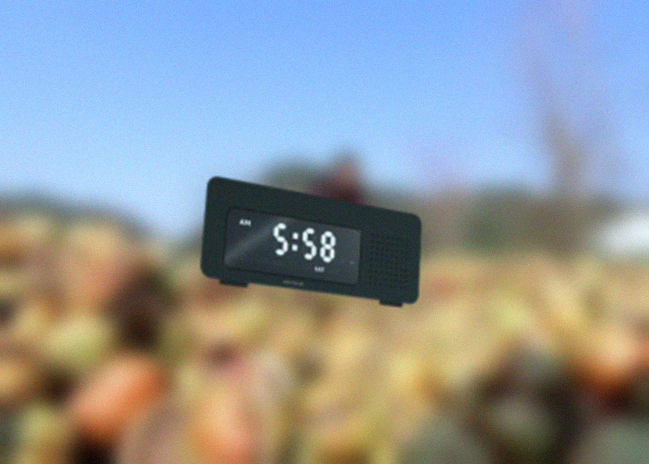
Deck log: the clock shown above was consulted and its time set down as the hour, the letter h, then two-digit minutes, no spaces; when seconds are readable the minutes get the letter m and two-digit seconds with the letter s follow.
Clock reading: 5h58
